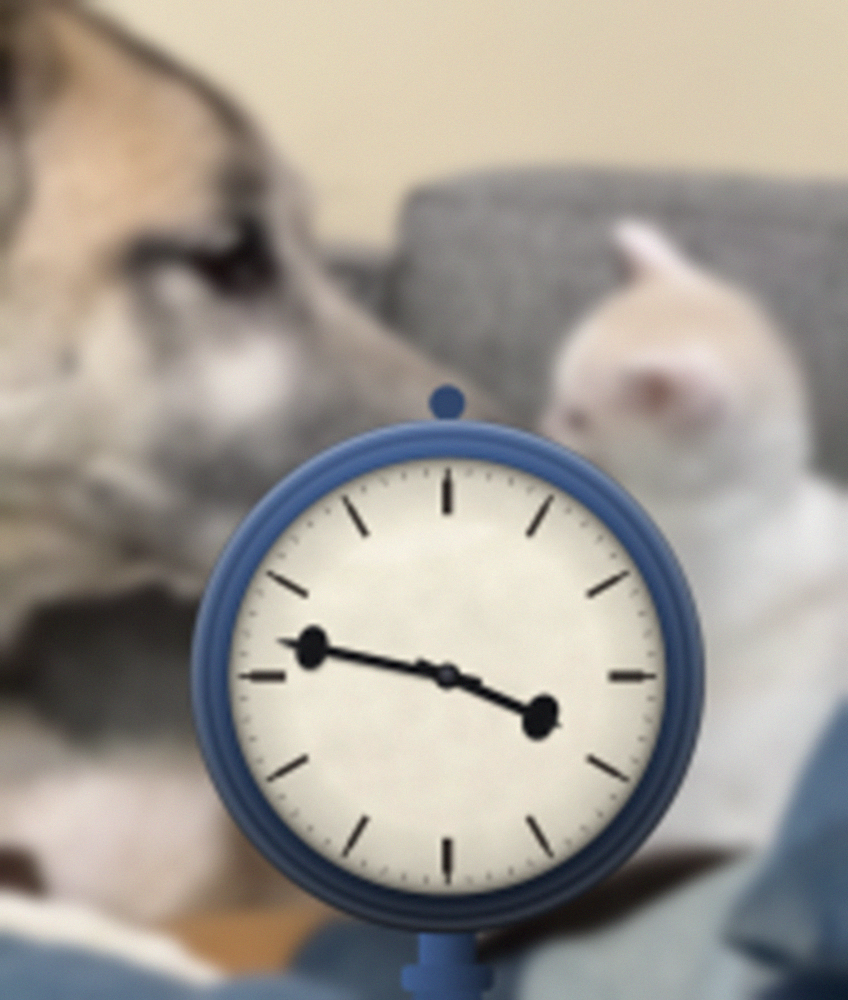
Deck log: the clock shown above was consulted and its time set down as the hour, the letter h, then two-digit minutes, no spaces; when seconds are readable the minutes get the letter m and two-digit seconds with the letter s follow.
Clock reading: 3h47
